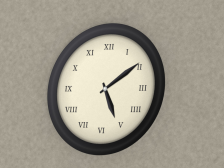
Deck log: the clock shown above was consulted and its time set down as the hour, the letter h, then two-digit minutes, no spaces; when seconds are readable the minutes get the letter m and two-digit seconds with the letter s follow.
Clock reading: 5h09
